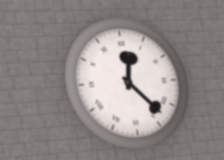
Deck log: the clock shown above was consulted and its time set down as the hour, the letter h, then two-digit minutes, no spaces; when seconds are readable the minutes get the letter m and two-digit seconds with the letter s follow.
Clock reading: 12h23
